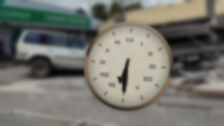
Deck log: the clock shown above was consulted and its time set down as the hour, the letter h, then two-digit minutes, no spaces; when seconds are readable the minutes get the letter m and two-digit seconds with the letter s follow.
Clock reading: 6h30
